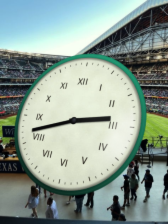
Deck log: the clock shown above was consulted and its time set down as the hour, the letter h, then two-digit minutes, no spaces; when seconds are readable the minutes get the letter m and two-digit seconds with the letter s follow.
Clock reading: 2h42
